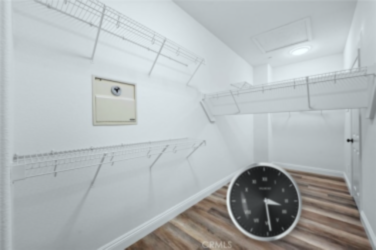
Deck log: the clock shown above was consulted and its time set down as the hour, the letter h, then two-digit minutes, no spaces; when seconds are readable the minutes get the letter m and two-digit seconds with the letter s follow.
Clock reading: 3h29
